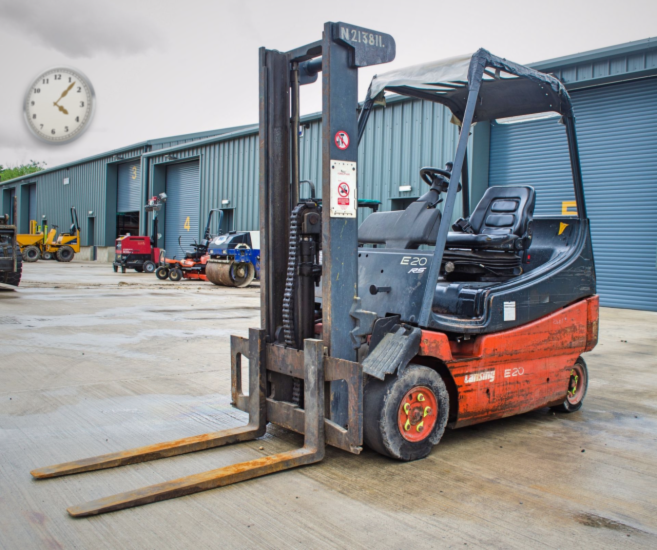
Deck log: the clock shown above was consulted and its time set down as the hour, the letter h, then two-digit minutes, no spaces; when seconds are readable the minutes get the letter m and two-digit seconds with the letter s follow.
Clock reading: 4h07
